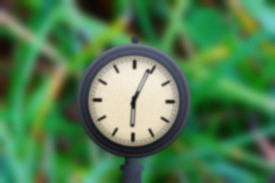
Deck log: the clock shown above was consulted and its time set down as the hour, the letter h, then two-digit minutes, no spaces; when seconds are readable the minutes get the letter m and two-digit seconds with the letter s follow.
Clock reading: 6h04
